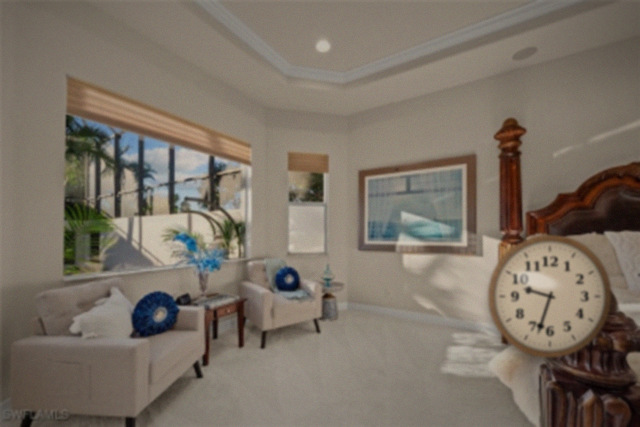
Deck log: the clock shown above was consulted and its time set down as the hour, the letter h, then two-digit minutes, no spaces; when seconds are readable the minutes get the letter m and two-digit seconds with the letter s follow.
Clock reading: 9h33
